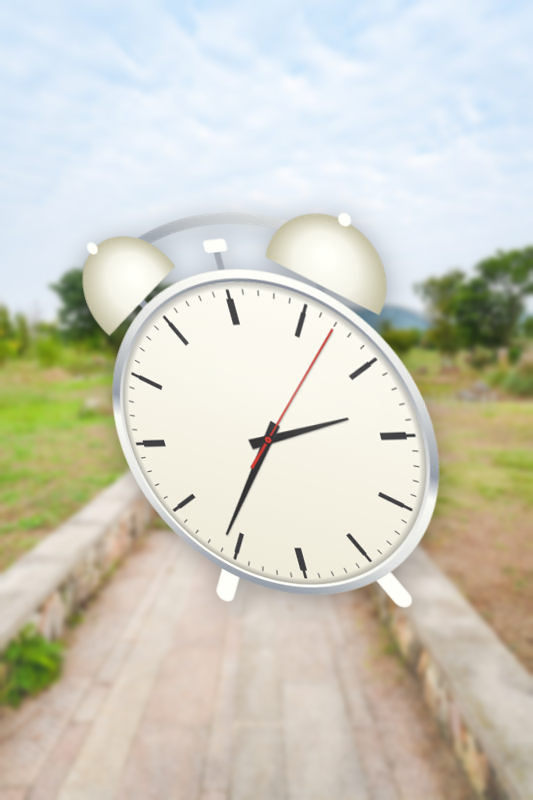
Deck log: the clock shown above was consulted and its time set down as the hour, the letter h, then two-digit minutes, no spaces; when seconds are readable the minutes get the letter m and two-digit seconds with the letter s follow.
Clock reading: 2h36m07s
